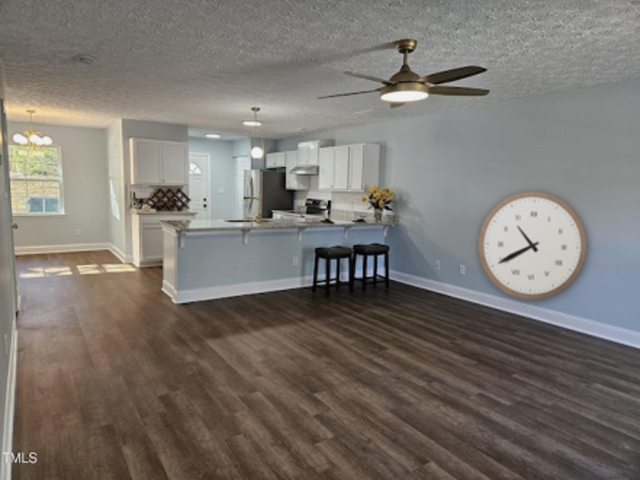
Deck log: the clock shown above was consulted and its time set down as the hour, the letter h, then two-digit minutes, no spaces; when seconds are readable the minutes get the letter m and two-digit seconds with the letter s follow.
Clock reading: 10h40
